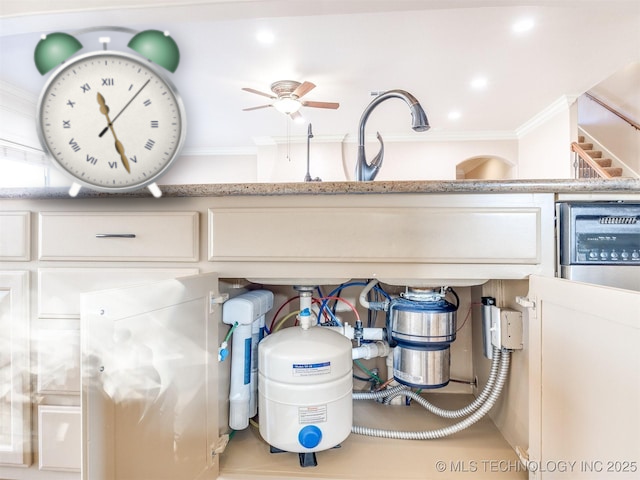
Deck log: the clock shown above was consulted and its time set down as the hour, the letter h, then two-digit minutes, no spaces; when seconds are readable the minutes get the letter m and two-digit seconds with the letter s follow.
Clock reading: 11h27m07s
